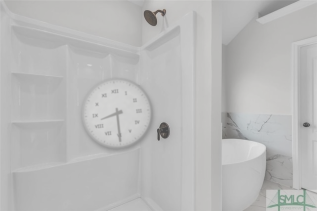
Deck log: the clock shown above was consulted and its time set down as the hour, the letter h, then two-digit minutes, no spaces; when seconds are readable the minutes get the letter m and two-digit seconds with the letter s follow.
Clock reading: 8h30
